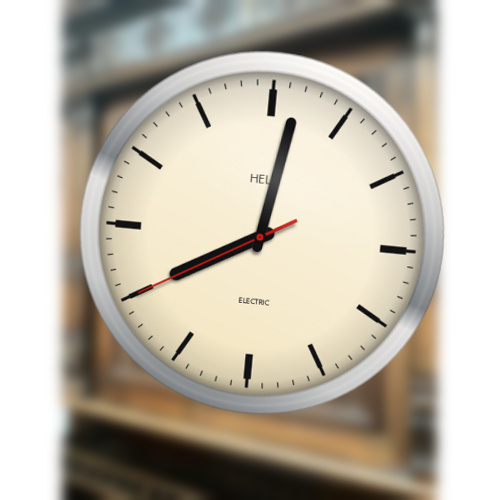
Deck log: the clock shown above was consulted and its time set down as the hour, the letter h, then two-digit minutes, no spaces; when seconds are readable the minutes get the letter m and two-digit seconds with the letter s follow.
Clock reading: 8h01m40s
